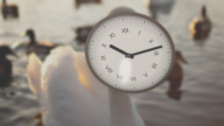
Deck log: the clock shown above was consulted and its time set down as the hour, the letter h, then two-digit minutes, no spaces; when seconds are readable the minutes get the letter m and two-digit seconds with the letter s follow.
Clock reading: 10h13
